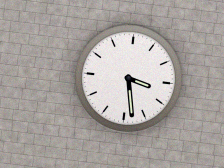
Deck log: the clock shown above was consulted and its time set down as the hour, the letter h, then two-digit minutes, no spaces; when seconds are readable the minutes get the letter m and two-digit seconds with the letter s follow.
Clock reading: 3h28
